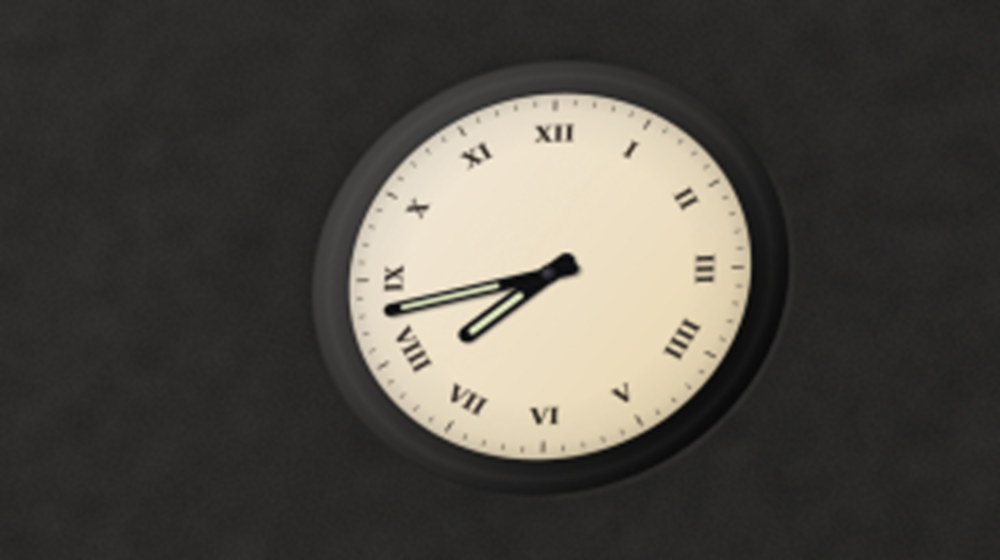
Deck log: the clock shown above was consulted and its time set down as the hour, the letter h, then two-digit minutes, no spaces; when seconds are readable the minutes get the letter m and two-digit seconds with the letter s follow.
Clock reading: 7h43
